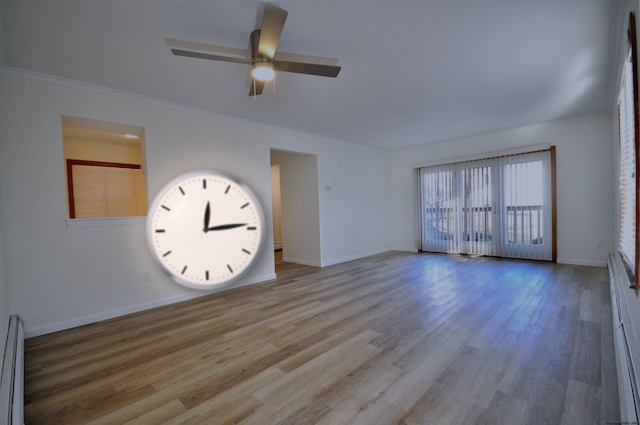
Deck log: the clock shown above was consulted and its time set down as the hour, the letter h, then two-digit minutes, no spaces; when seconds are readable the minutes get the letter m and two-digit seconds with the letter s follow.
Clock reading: 12h14
